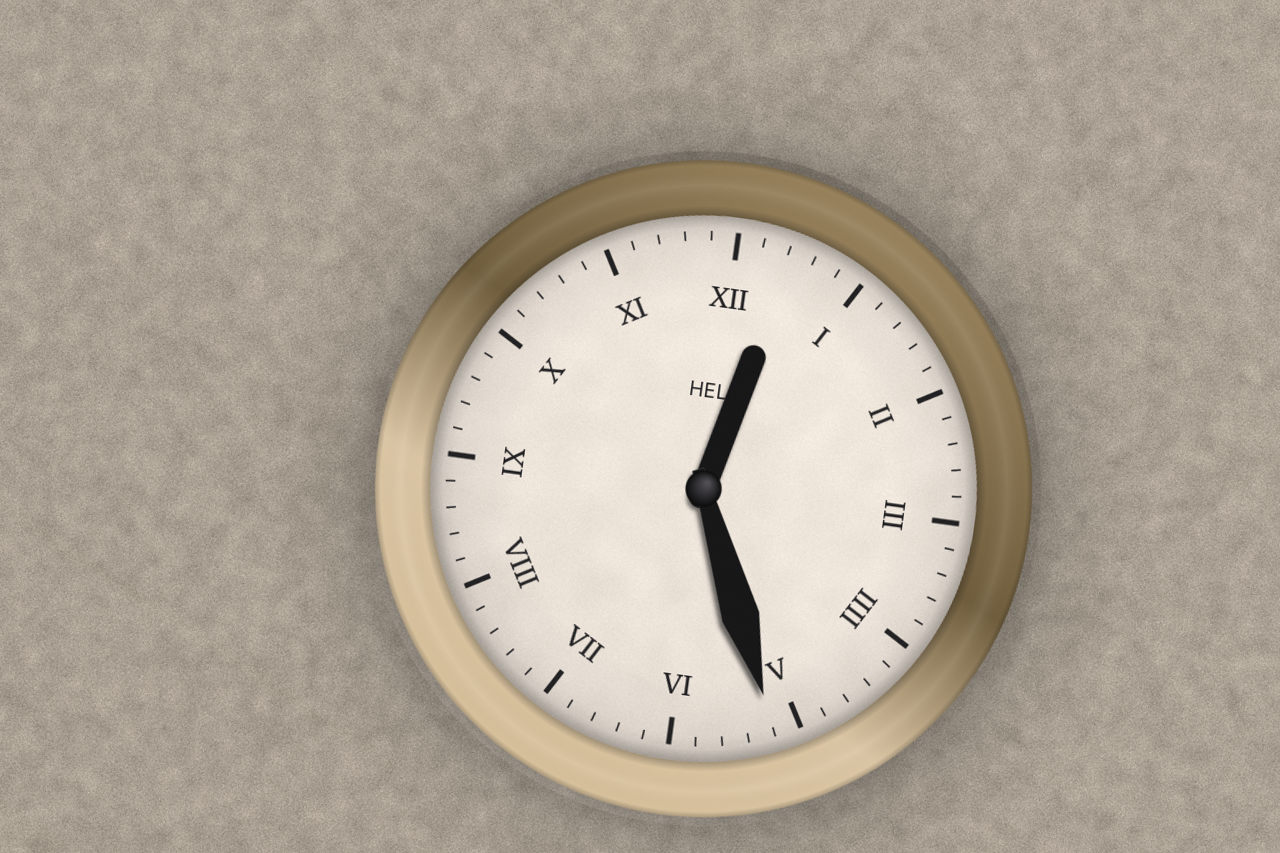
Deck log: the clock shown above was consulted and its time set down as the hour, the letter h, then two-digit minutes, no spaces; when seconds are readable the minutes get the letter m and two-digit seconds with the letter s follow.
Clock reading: 12h26
